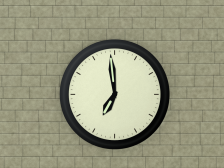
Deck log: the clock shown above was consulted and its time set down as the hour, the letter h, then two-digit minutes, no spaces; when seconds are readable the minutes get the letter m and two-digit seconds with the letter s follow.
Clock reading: 6h59
